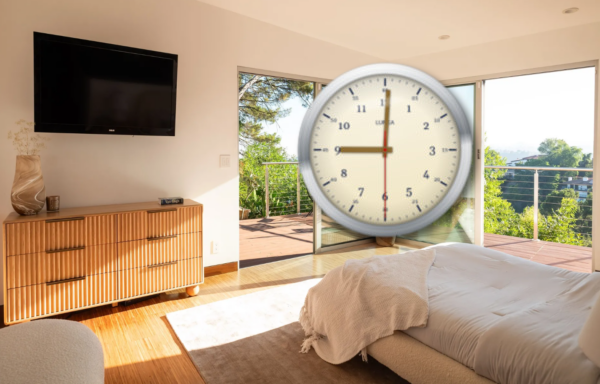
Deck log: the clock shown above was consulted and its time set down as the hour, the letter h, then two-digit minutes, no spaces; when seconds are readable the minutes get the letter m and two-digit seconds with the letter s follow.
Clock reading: 9h00m30s
